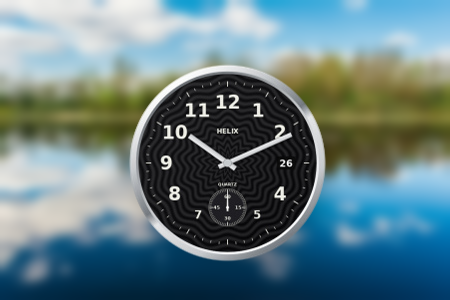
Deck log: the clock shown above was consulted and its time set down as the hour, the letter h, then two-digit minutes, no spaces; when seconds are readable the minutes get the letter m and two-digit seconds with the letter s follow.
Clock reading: 10h11
